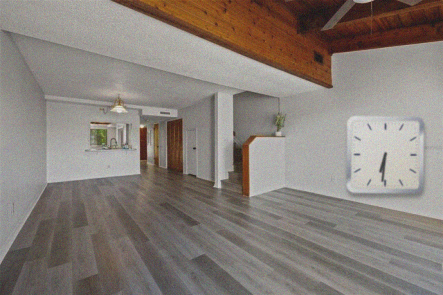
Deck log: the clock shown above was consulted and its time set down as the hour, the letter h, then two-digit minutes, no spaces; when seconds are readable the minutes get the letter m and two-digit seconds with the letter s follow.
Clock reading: 6h31
